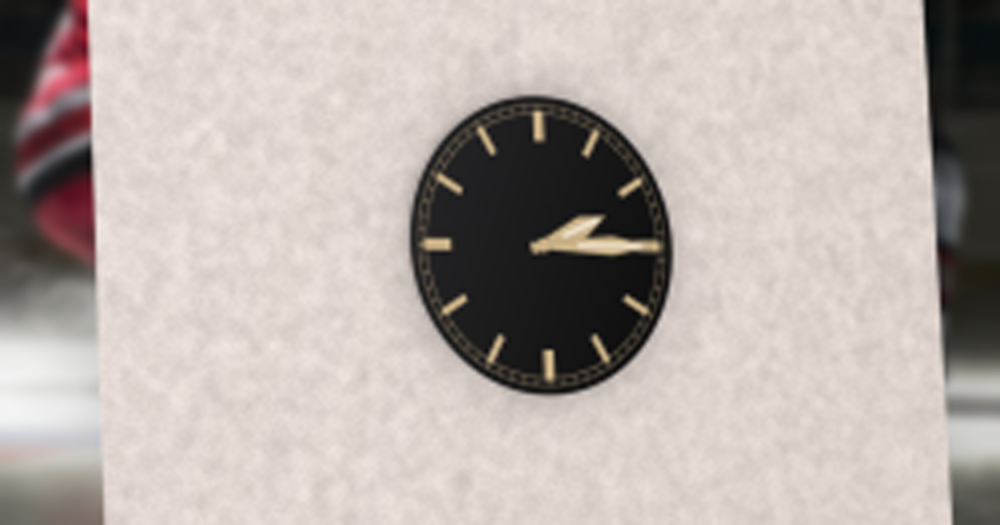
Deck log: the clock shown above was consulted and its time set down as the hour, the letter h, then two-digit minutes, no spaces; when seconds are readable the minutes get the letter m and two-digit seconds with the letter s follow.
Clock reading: 2h15
